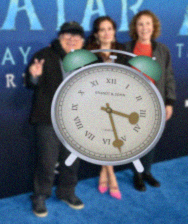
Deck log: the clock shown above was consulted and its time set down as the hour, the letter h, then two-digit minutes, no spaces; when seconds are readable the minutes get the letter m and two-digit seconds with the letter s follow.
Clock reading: 3h27
